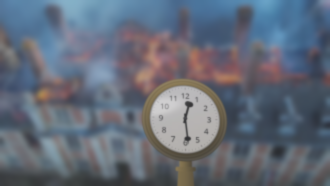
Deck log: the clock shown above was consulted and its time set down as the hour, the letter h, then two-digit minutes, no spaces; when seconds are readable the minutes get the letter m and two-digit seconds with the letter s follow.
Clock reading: 12h29
